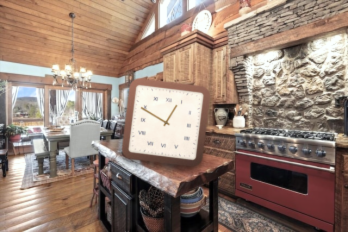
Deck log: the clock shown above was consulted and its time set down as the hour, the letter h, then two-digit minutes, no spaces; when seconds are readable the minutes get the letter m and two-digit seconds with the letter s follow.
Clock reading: 12h49
